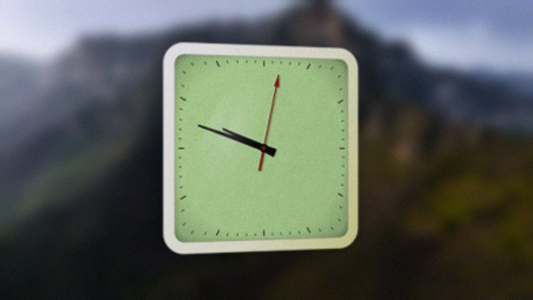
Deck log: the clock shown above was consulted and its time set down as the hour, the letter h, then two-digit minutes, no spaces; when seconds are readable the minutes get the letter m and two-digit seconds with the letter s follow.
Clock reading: 9h48m02s
